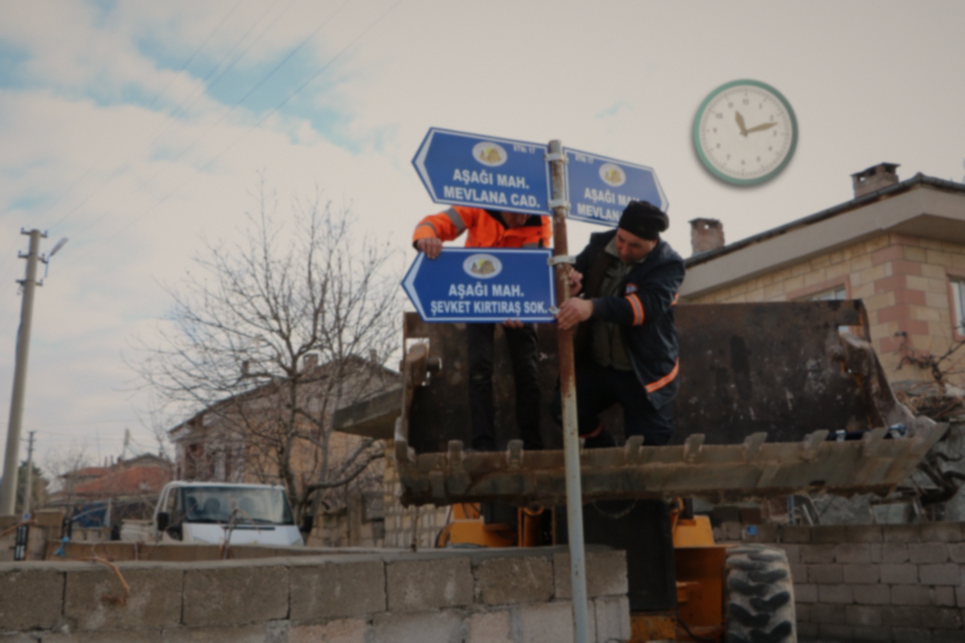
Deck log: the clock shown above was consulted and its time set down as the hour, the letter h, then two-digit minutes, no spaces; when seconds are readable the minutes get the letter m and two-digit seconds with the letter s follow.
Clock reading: 11h12
